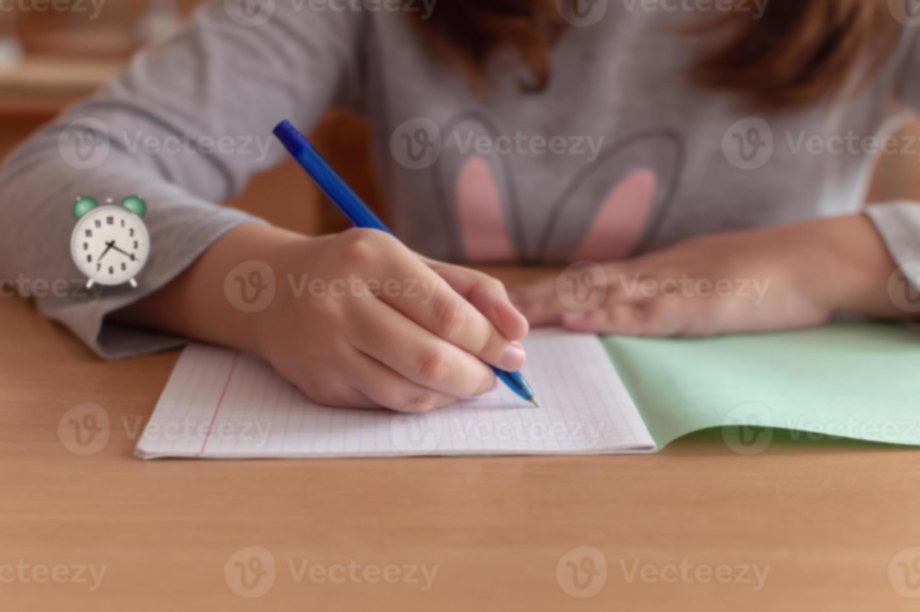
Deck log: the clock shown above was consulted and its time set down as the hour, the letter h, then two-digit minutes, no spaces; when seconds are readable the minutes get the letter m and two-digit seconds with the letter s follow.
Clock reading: 7h20
